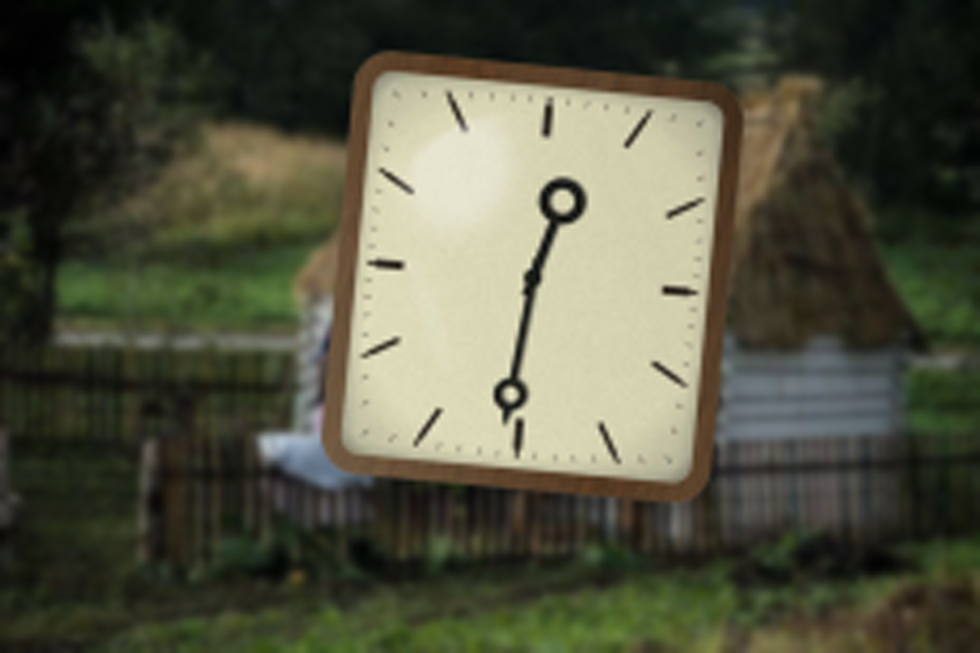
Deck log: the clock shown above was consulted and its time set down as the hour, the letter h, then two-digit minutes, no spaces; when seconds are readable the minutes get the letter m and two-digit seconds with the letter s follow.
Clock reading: 12h31
